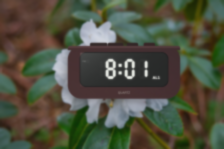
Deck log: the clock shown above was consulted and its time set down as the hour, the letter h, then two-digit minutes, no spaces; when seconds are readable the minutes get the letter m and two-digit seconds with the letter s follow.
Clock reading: 8h01
